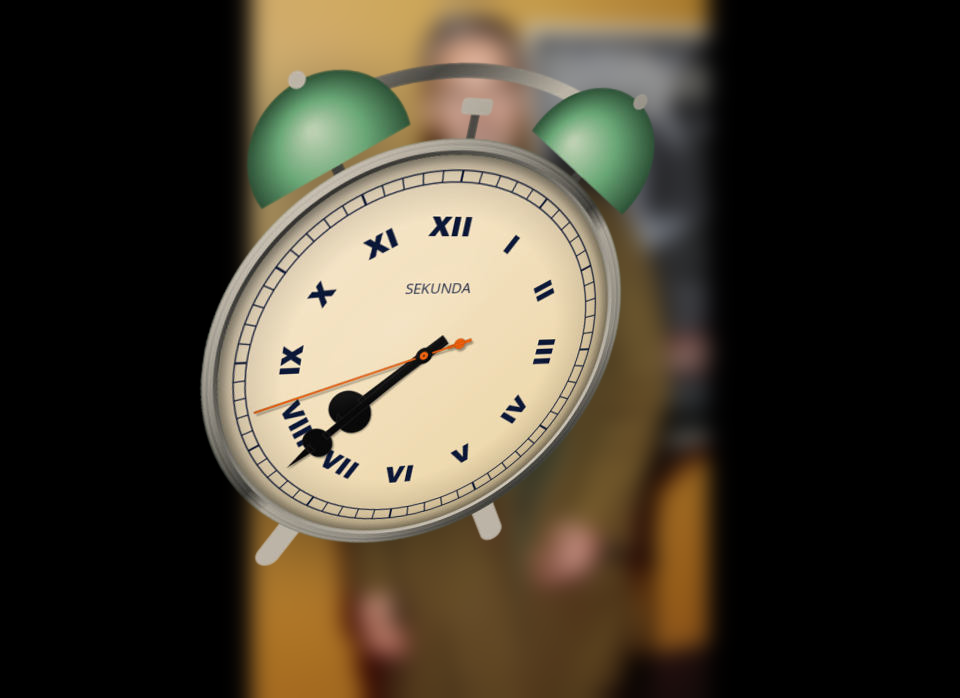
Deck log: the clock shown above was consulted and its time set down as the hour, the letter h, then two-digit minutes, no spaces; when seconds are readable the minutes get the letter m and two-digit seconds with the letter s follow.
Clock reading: 7h37m42s
